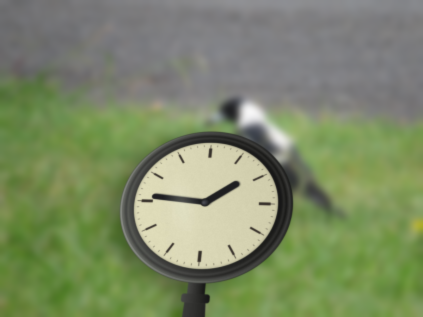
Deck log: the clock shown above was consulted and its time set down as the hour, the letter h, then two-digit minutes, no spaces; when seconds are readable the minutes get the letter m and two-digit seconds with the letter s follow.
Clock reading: 1h46
